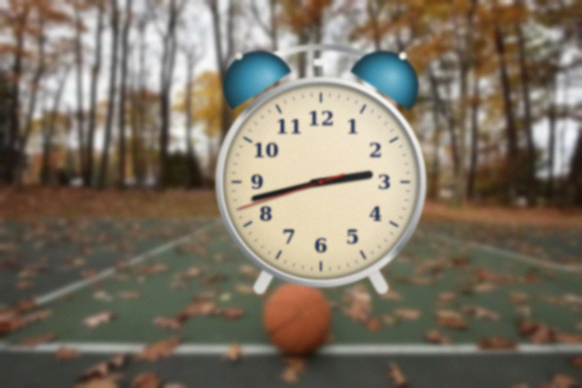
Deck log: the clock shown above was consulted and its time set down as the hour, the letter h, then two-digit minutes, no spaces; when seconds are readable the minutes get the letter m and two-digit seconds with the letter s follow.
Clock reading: 2h42m42s
